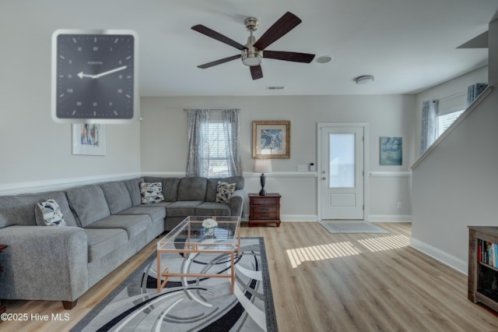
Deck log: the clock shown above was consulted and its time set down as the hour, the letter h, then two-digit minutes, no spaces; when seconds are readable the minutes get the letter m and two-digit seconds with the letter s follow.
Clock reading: 9h12
